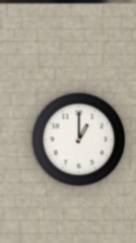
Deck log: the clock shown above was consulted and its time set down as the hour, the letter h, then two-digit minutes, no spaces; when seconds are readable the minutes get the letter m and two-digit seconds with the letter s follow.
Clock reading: 1h00
